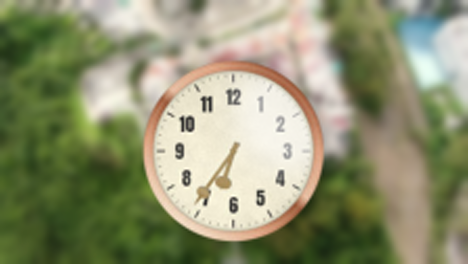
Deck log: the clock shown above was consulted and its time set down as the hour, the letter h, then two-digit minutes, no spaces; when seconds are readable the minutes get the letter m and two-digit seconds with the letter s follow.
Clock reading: 6h36
